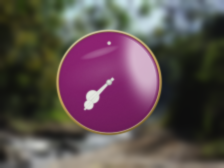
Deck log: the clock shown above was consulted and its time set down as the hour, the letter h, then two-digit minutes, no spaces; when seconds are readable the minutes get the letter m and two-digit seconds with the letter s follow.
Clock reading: 7h37
